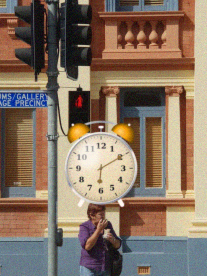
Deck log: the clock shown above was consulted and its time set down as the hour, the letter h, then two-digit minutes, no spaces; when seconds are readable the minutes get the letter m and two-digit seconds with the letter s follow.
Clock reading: 6h10
